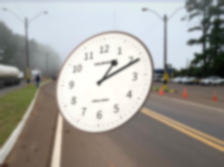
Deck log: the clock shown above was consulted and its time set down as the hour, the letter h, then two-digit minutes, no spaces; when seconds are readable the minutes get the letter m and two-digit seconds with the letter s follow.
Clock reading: 1h11
